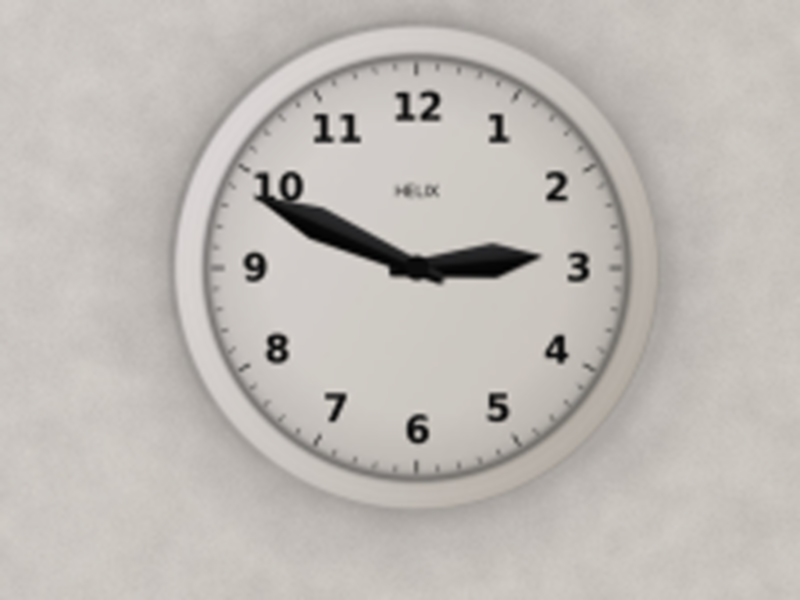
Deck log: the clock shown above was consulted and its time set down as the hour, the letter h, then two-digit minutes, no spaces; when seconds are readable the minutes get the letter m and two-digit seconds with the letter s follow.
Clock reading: 2h49
